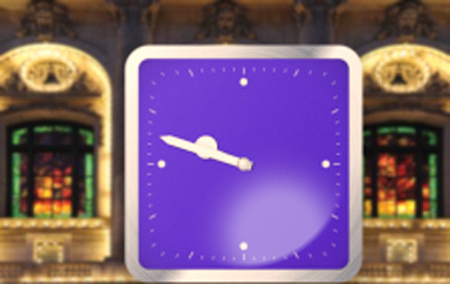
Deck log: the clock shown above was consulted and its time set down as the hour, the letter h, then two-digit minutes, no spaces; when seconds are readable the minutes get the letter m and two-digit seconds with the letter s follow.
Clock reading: 9h48
